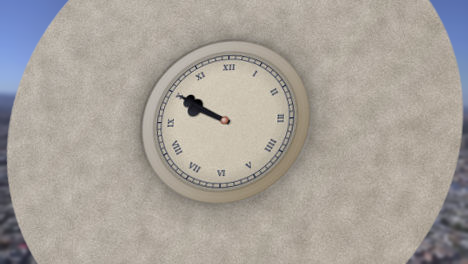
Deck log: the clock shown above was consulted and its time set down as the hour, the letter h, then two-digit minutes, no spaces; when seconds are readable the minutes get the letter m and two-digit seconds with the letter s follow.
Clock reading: 9h50
